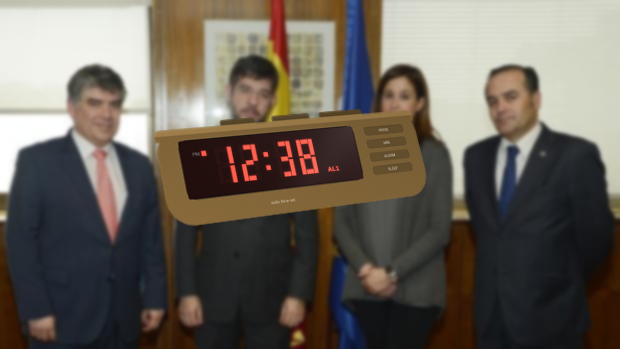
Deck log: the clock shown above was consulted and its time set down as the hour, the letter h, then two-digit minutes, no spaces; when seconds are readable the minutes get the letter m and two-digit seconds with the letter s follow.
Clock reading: 12h38
